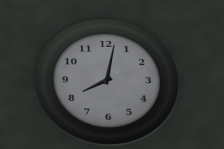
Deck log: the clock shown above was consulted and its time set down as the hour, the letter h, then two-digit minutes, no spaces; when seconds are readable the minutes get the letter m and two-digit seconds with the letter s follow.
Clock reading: 8h02
